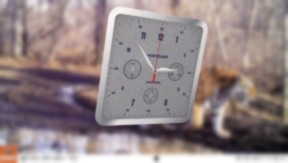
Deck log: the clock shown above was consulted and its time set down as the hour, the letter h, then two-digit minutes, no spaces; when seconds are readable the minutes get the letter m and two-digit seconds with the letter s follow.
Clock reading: 2h53
